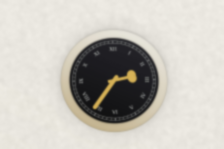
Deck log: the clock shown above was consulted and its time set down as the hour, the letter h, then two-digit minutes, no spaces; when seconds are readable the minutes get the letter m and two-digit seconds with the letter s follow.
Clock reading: 2h36
